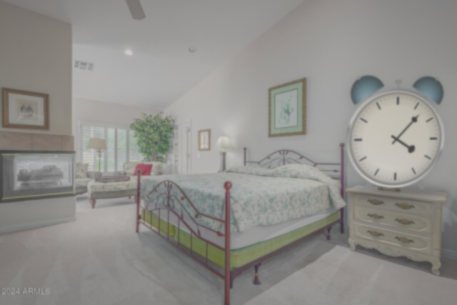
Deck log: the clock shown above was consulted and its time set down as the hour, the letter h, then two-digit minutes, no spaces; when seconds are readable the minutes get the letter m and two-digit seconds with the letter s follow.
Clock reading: 4h07
